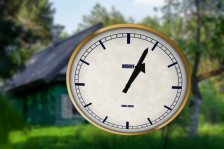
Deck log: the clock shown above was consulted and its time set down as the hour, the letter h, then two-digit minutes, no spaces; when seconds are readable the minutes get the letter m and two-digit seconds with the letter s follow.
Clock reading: 1h04
